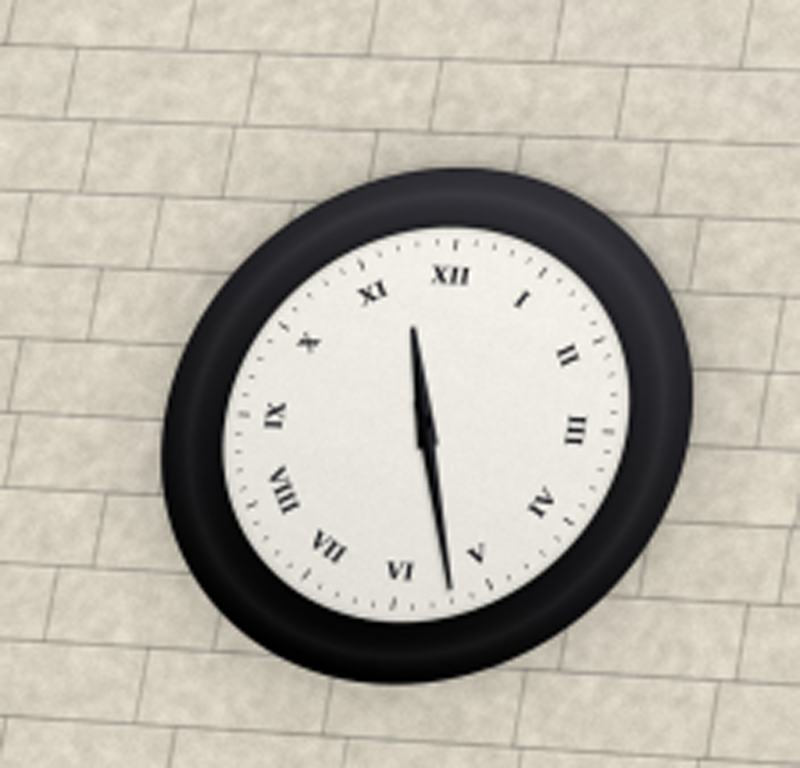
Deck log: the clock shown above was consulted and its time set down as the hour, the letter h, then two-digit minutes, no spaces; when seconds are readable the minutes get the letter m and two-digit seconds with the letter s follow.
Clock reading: 11h27
